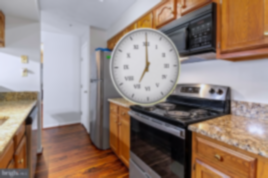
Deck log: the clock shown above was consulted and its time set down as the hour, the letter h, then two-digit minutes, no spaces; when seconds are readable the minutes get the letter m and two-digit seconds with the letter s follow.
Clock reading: 7h00
